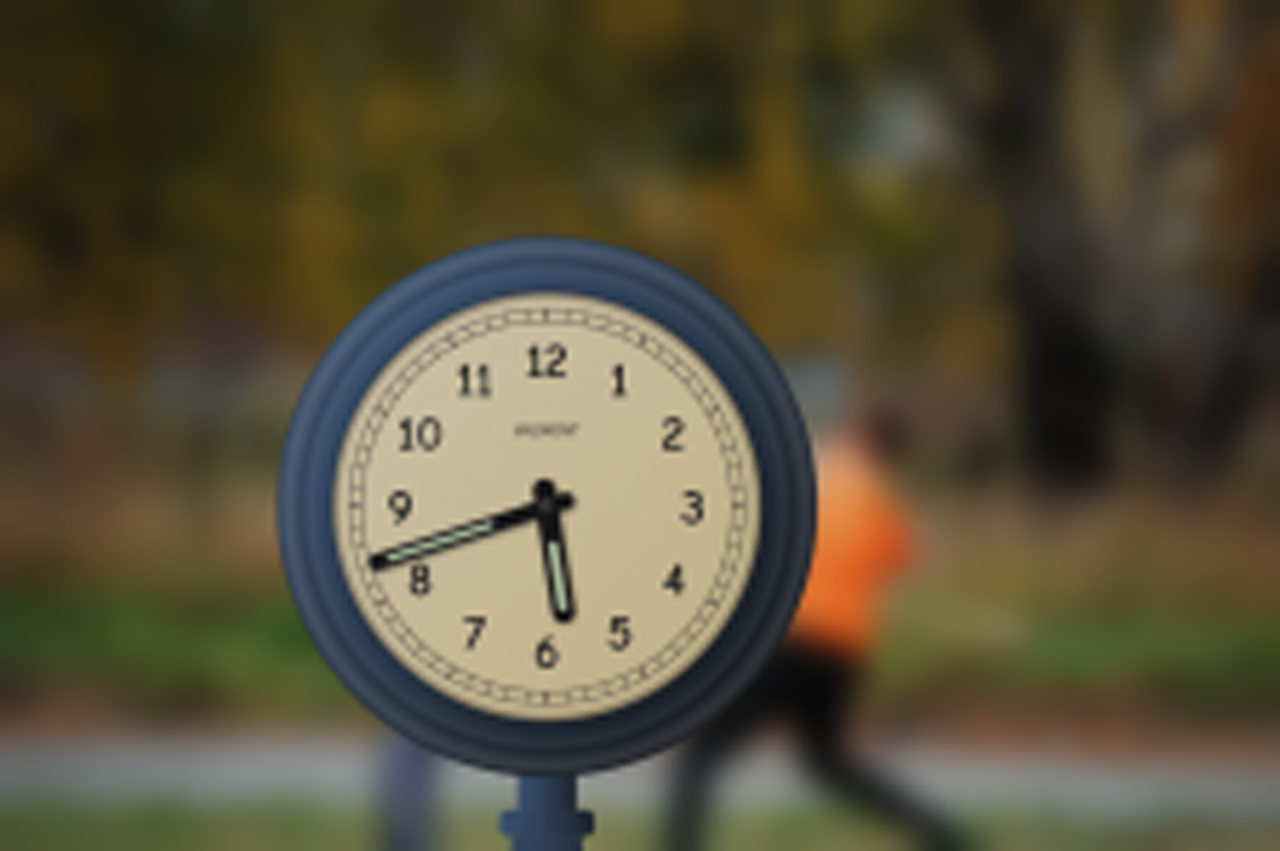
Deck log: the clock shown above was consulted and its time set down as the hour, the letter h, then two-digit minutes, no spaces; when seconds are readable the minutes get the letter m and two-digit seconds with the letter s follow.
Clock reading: 5h42
